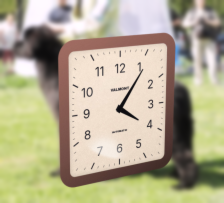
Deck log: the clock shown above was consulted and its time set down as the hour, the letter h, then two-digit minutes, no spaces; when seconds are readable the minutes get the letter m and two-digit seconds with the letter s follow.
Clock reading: 4h06
